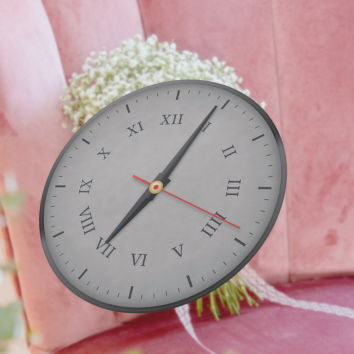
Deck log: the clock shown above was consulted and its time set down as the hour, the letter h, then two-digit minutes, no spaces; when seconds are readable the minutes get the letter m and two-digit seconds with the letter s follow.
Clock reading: 7h04m19s
